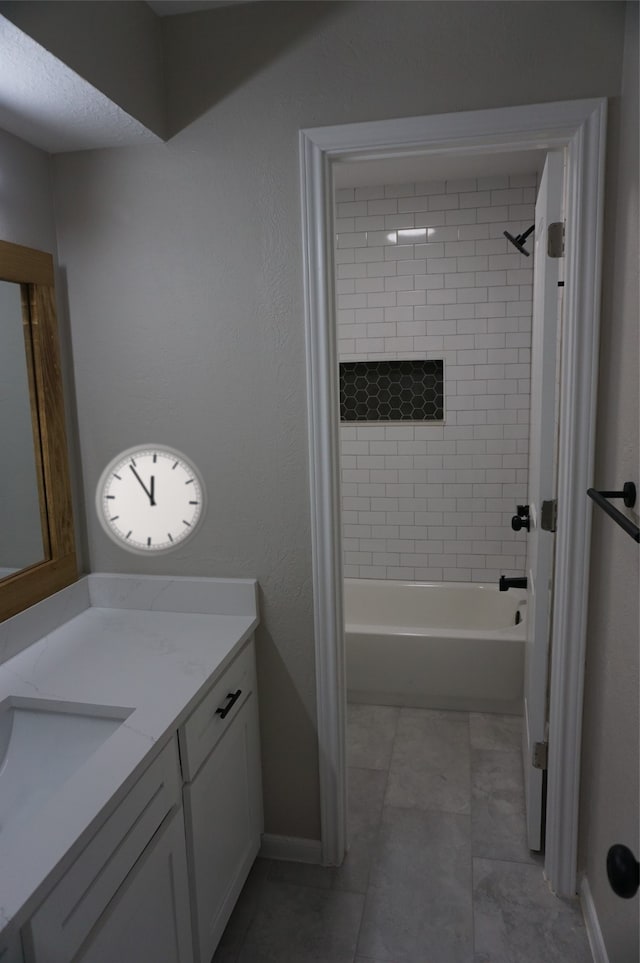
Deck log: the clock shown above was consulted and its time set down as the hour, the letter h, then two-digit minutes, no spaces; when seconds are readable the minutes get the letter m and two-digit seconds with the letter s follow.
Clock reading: 11h54
